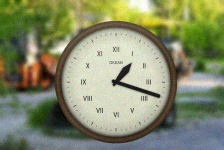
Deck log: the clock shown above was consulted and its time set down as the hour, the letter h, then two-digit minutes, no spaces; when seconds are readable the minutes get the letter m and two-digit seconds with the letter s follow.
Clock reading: 1h18
